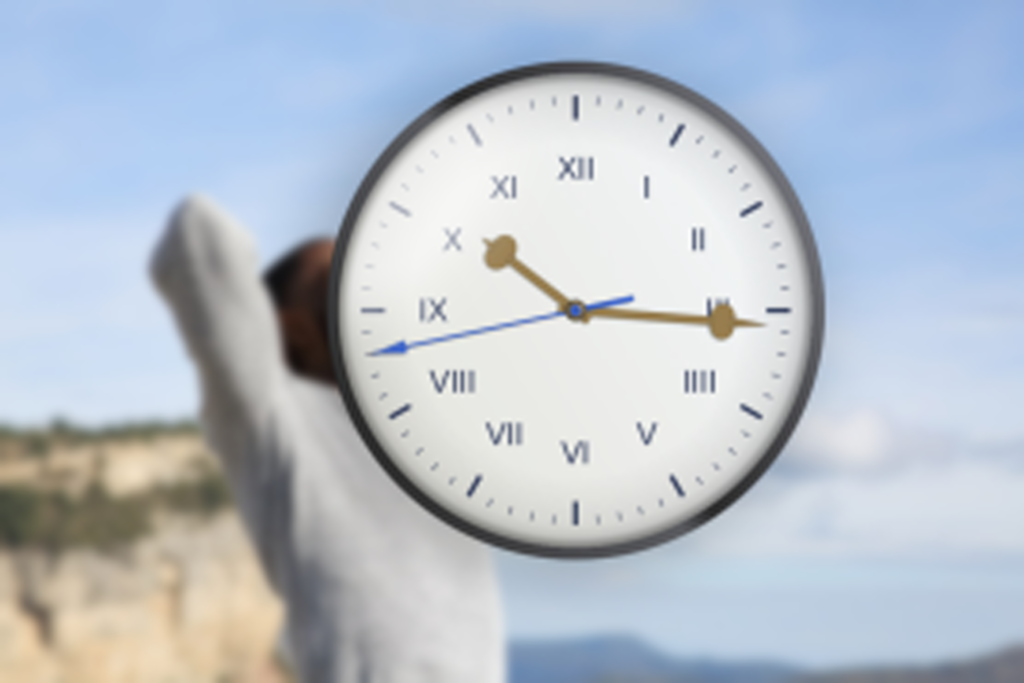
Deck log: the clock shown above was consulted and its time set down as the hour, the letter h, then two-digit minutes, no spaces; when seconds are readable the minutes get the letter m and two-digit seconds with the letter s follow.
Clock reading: 10h15m43s
